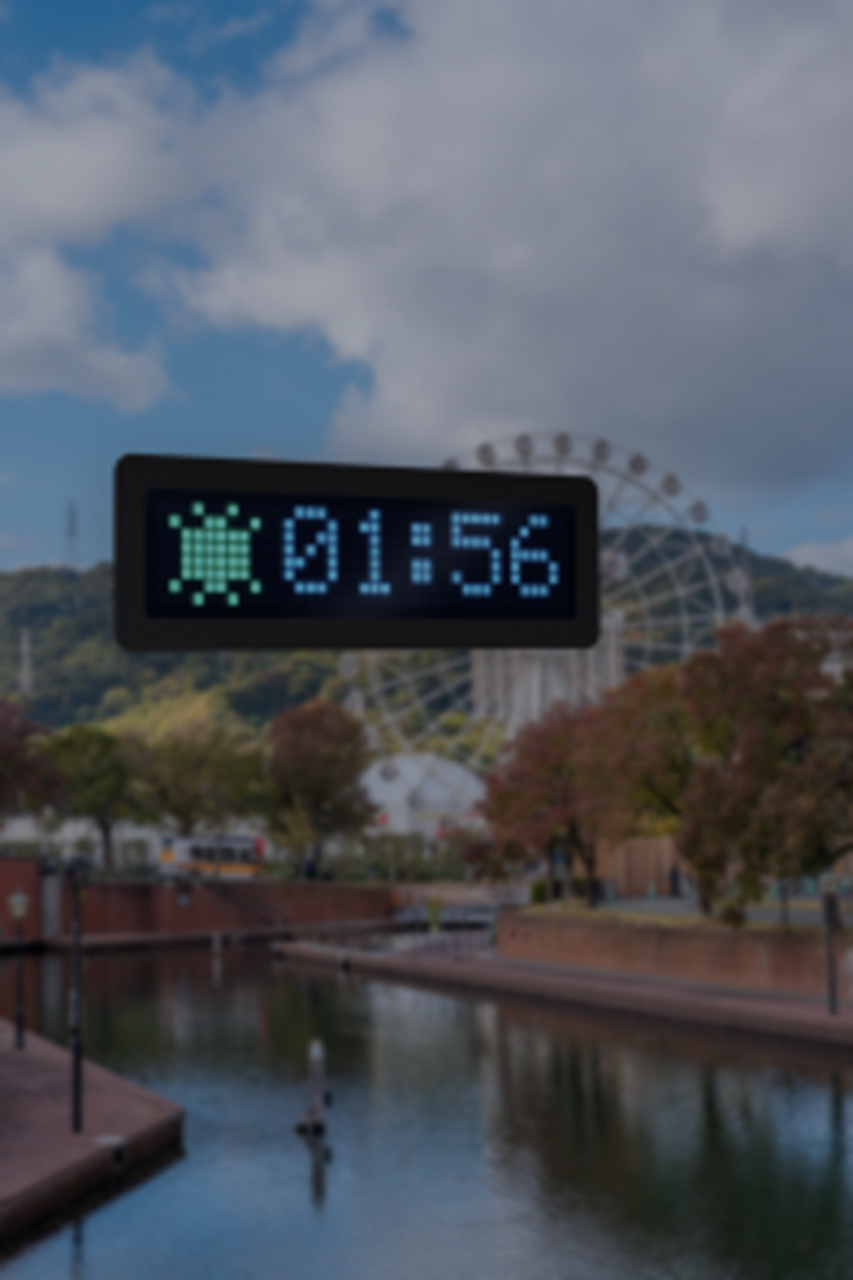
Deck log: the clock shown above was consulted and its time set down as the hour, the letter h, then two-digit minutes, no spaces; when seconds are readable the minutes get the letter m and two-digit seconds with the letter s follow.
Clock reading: 1h56
